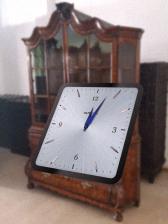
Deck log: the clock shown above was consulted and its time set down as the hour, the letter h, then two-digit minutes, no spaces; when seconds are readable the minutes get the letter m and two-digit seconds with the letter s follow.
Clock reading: 12h03
